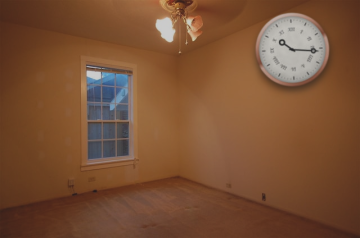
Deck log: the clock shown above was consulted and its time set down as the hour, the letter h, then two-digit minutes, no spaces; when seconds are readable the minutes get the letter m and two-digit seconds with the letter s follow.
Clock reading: 10h16
